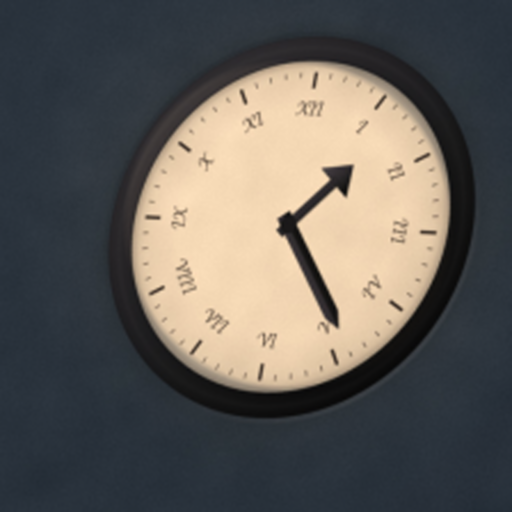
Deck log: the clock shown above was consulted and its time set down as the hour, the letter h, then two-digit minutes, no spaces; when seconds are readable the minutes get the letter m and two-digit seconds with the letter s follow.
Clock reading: 1h24
